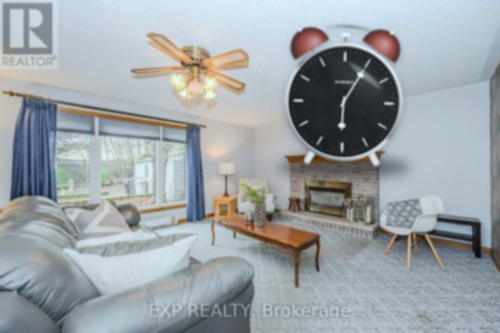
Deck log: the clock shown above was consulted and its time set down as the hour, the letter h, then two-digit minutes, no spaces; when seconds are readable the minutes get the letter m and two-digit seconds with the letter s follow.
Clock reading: 6h05
